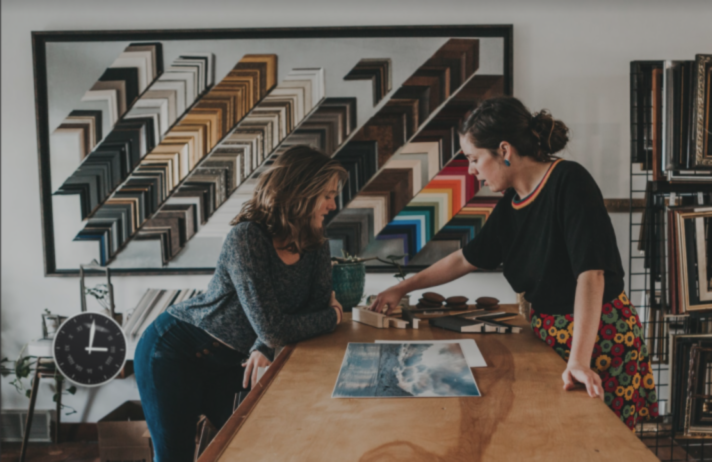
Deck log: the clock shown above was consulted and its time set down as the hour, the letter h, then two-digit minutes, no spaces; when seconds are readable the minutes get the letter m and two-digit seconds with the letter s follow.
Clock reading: 3h01
